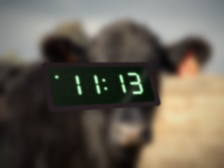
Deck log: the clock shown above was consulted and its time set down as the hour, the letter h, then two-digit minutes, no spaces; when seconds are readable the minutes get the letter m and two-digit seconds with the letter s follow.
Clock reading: 11h13
